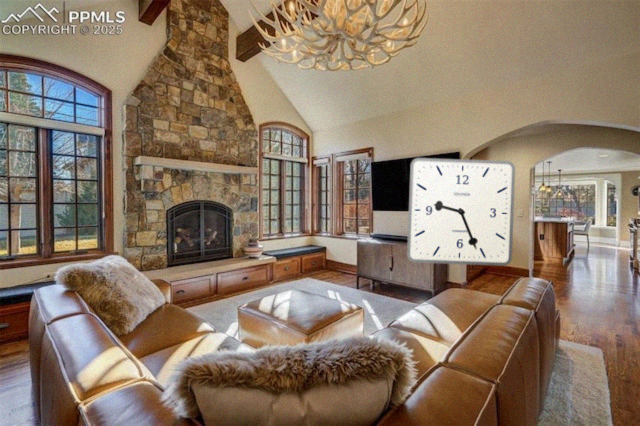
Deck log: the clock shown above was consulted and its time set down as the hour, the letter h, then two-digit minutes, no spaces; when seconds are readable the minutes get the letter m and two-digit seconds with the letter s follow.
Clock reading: 9h26
